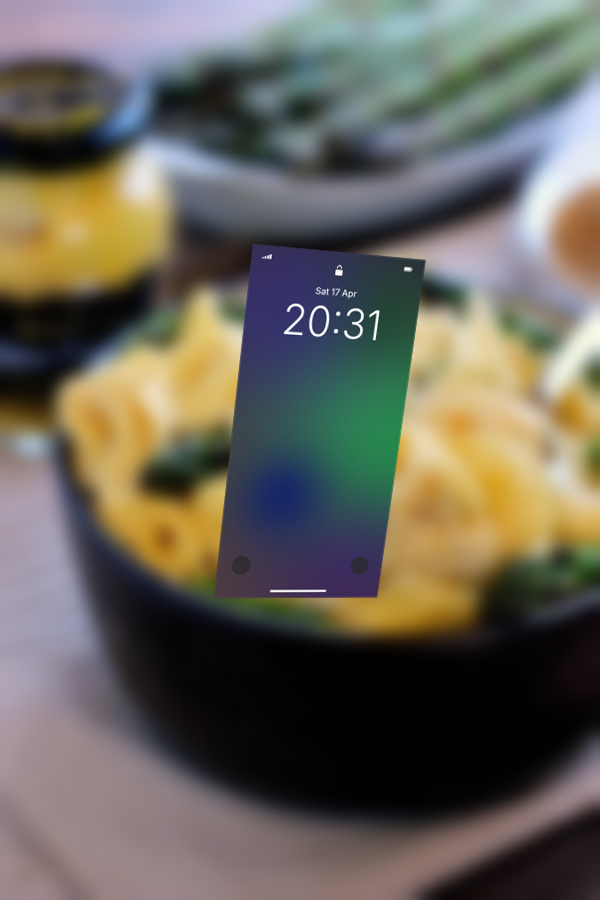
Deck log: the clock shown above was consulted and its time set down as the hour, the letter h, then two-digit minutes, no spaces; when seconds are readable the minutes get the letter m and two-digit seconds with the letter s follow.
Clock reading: 20h31
